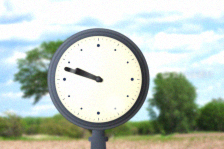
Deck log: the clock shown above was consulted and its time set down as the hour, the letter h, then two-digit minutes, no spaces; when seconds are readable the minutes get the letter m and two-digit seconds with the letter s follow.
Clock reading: 9h48
